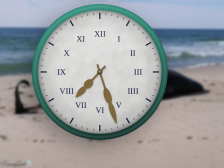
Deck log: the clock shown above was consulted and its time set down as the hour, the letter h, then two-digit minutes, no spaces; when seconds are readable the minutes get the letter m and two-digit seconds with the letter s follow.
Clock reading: 7h27
